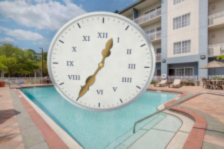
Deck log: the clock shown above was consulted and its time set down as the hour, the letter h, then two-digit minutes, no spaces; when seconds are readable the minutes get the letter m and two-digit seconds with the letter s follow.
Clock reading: 12h35
